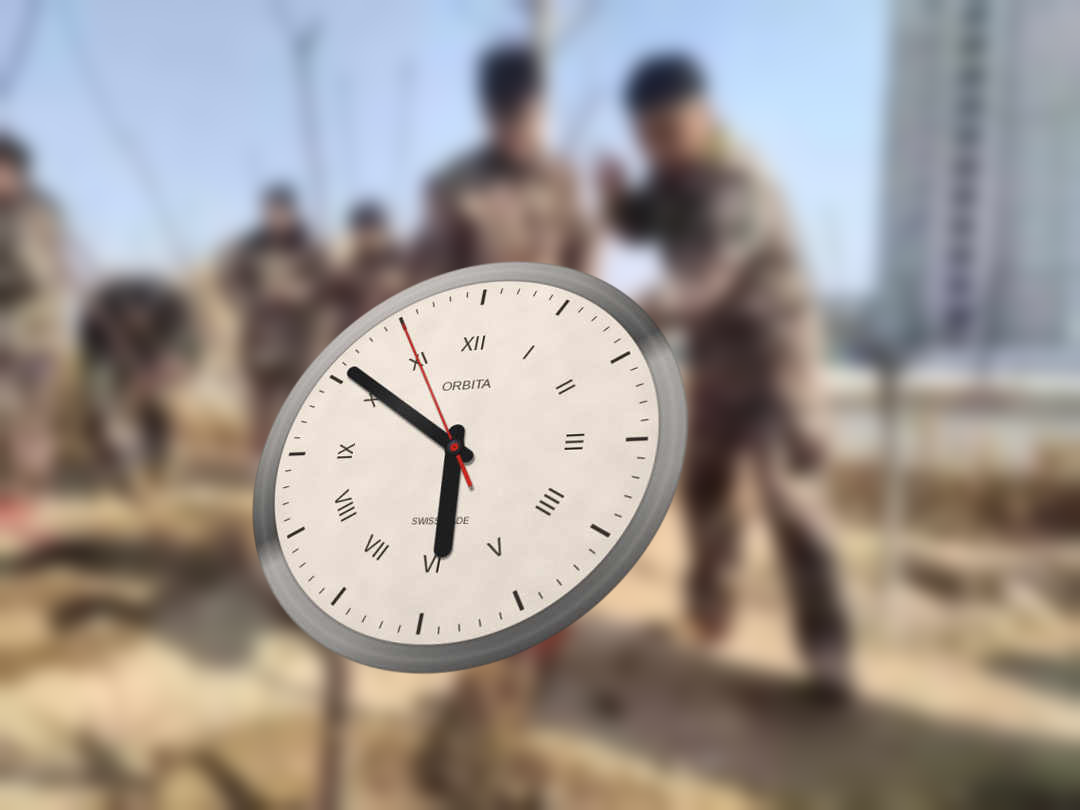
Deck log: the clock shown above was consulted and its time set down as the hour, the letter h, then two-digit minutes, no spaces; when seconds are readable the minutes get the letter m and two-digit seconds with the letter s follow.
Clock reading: 5h50m55s
